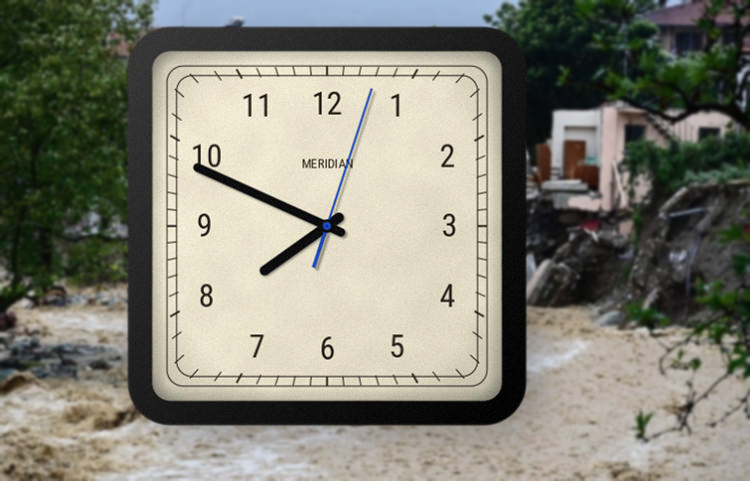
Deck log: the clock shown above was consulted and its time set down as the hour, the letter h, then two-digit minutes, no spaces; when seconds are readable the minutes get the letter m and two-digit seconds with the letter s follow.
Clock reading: 7h49m03s
